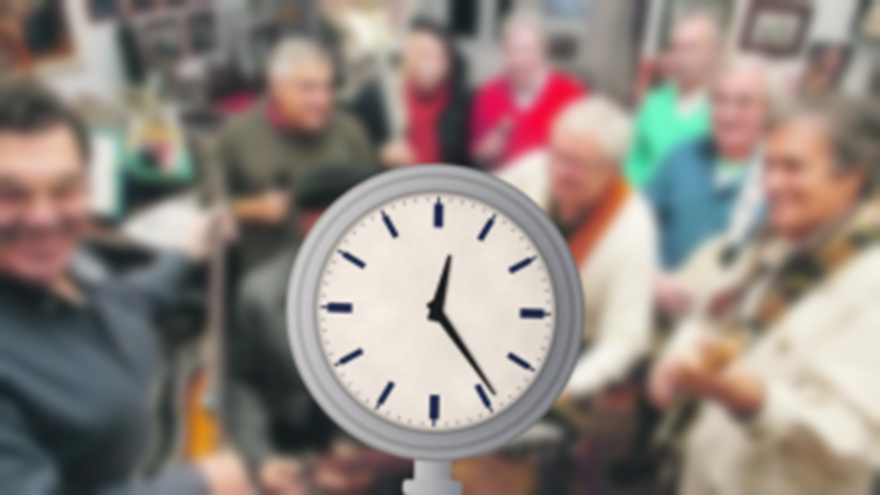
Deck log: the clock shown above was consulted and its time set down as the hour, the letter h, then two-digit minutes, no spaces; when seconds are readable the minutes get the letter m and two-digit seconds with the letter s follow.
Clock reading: 12h24
